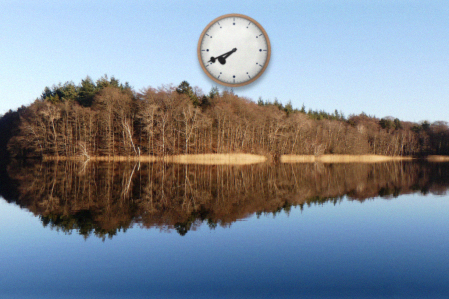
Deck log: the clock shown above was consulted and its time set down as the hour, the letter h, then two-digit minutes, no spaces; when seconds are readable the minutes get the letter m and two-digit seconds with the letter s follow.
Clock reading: 7h41
